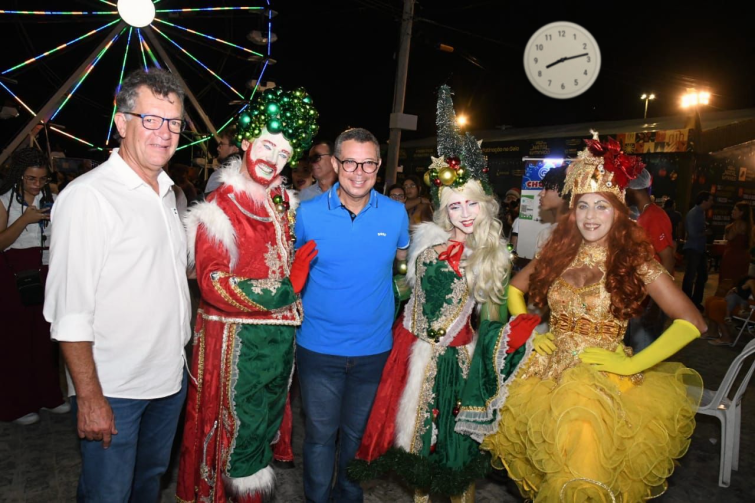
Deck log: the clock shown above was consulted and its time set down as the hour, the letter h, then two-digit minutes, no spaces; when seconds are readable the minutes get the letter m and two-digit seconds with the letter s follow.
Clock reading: 8h13
